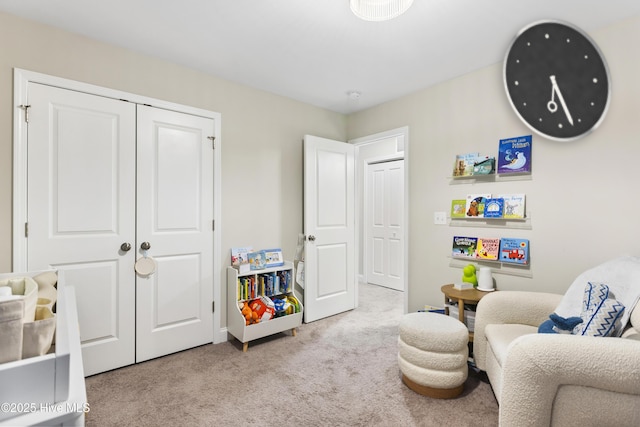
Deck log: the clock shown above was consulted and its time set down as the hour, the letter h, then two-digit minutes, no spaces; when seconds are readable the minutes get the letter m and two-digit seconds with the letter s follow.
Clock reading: 6h27
